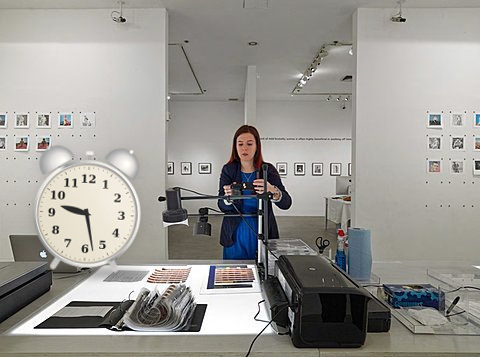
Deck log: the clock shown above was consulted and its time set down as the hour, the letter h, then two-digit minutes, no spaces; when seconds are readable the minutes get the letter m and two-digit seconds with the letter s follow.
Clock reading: 9h28
